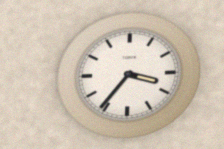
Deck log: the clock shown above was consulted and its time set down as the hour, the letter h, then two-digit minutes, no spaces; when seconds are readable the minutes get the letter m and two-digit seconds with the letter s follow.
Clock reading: 3h36
